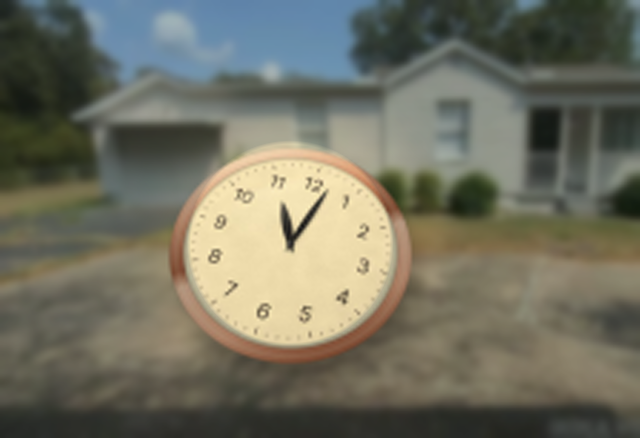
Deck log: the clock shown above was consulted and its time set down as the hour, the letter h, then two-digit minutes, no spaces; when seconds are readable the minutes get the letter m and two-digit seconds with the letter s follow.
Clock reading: 11h02
